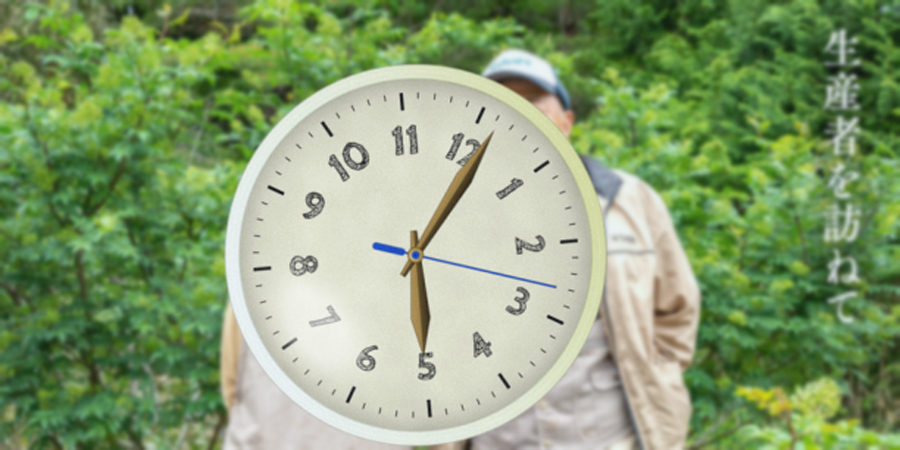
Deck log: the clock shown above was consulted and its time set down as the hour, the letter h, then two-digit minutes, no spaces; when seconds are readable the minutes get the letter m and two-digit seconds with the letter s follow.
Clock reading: 5h01m13s
